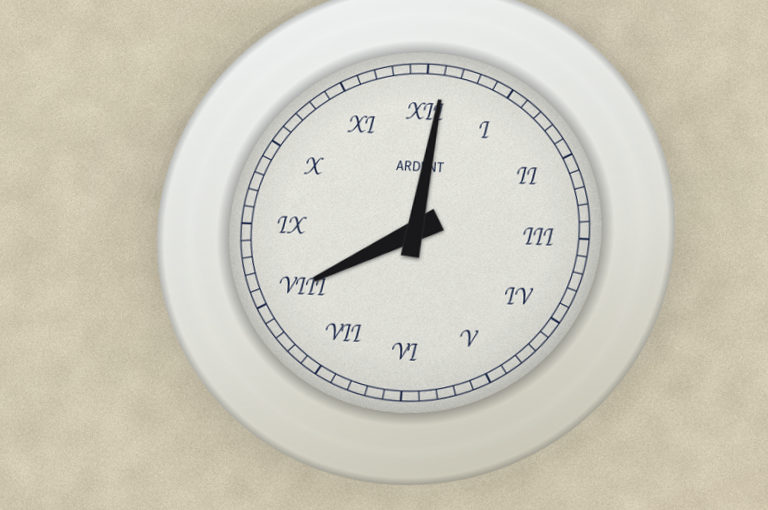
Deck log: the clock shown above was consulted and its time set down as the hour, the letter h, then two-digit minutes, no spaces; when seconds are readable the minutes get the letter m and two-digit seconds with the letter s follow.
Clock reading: 8h01
